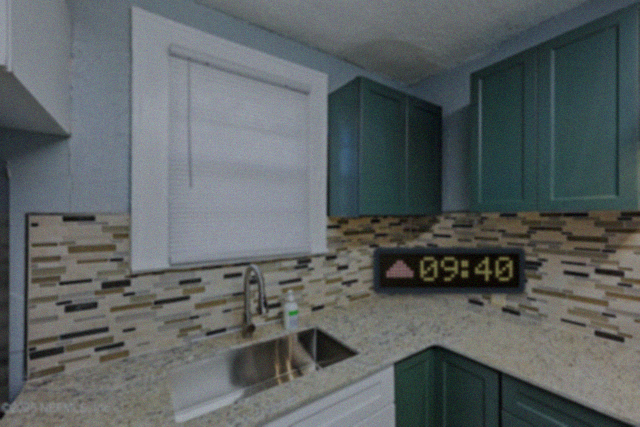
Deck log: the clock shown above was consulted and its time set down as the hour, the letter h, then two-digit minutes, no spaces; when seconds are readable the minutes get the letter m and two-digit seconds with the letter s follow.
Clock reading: 9h40
